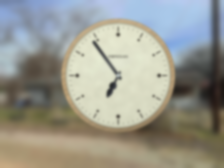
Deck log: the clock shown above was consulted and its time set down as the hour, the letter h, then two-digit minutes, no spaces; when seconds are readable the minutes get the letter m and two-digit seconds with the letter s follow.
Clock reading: 6h54
